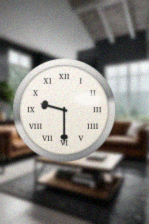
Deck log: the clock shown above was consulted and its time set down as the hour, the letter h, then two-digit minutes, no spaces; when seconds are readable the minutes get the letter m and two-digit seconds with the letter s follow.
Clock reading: 9h30
